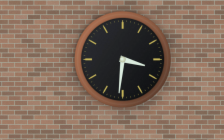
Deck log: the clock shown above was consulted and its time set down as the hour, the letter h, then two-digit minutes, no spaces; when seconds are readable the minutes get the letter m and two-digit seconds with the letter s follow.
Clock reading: 3h31
